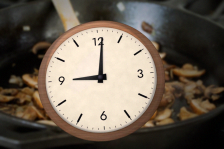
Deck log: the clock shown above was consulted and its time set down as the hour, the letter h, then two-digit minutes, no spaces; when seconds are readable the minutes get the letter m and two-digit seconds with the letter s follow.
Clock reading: 9h01
